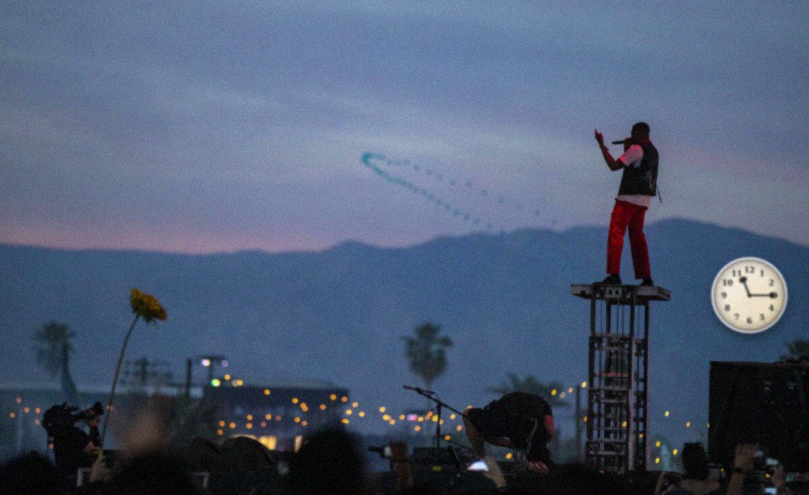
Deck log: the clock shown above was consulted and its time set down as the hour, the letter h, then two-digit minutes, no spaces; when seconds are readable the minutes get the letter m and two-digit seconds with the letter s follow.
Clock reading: 11h15
